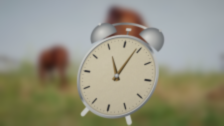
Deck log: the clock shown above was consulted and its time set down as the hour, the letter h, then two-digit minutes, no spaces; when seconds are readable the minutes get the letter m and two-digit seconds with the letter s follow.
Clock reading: 11h04
